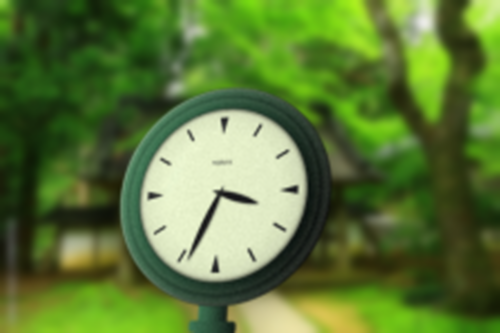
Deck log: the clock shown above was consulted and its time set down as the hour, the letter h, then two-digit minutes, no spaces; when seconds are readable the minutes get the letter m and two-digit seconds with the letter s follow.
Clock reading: 3h34
